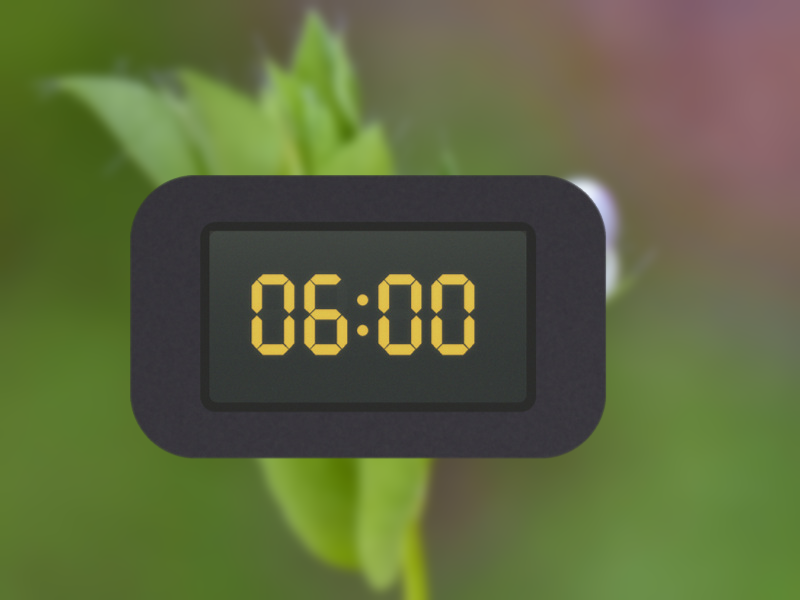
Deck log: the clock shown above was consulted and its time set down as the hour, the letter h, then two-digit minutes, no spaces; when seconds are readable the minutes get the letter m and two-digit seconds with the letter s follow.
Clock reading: 6h00
